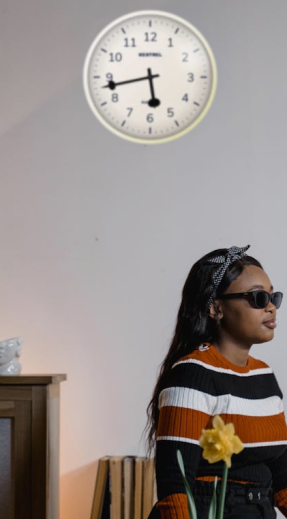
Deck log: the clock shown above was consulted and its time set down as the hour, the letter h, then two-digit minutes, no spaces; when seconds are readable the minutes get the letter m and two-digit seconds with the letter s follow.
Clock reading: 5h43
